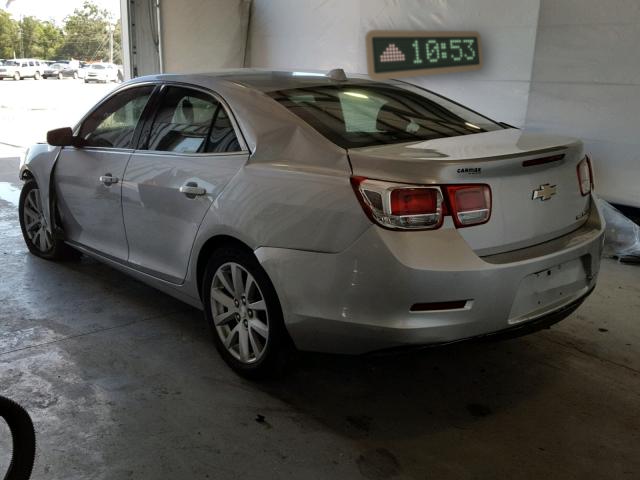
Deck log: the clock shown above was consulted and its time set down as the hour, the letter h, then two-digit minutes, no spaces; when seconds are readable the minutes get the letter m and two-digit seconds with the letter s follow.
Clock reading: 10h53
